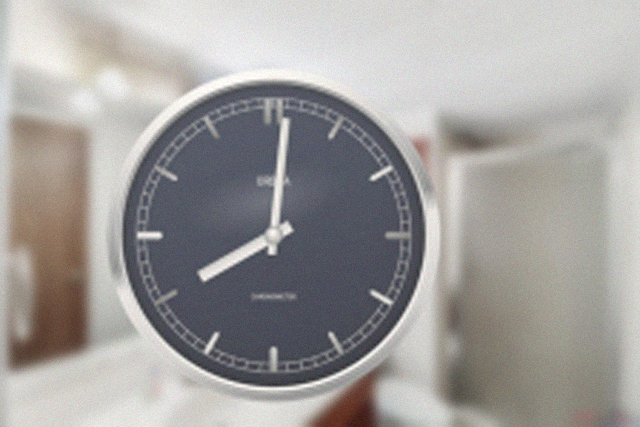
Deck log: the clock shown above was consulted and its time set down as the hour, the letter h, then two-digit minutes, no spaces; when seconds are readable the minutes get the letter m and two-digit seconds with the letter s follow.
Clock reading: 8h01
